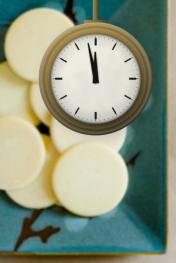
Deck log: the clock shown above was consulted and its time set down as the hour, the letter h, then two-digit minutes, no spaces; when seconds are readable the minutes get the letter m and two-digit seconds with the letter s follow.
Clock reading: 11h58
